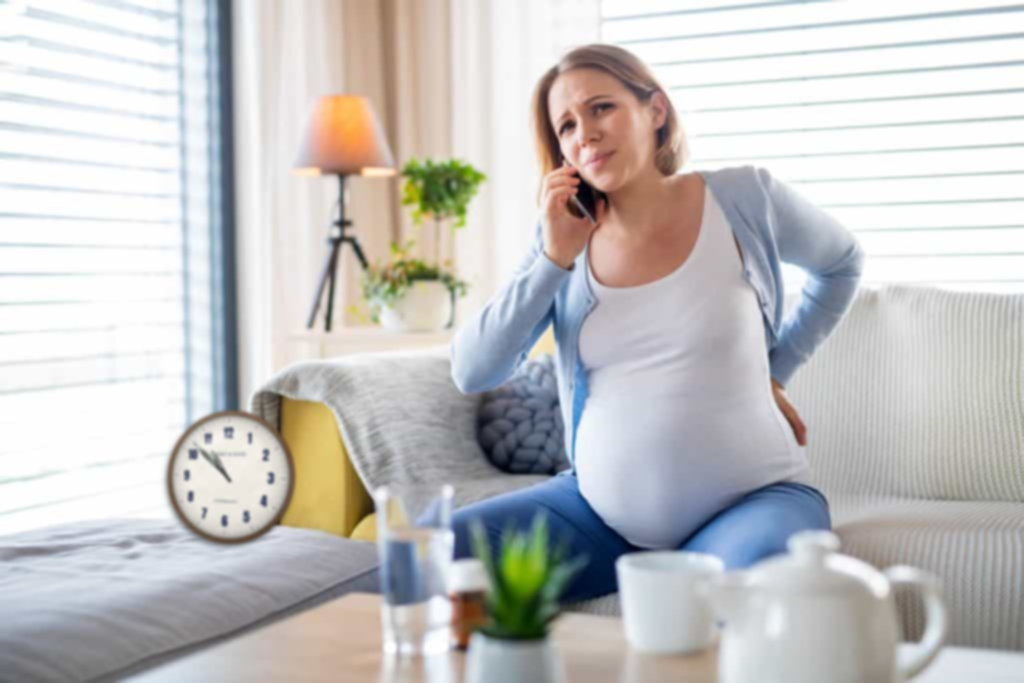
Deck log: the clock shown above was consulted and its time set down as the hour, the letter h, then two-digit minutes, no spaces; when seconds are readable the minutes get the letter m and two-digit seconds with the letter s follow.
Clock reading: 10h52
